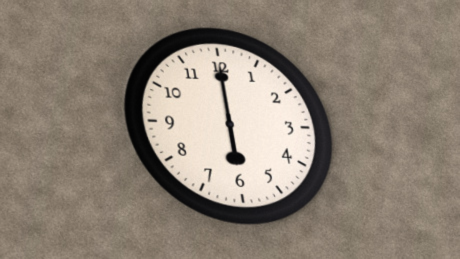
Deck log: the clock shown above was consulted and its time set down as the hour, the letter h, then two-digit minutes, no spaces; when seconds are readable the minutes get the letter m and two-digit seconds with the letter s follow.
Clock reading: 6h00
